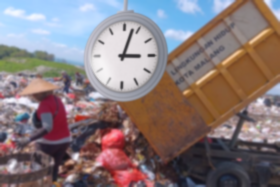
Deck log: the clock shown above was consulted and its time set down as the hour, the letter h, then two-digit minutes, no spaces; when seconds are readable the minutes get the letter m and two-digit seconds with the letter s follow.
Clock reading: 3h03
